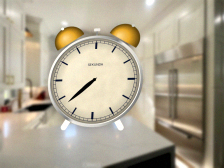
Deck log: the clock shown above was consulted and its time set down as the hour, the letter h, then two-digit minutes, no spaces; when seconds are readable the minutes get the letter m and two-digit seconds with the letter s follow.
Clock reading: 7h38
